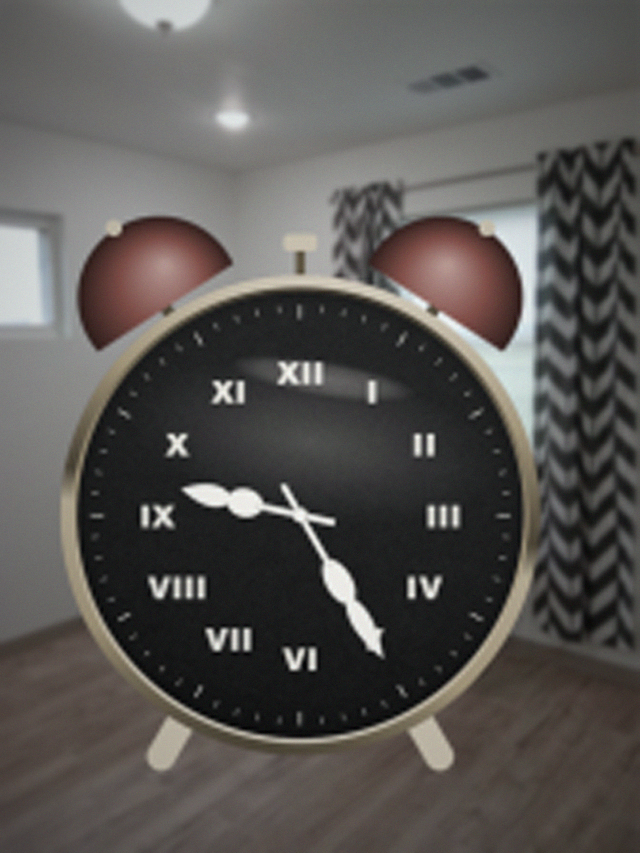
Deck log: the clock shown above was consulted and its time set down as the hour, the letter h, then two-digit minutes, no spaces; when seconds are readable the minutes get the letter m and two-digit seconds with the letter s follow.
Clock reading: 9h25
